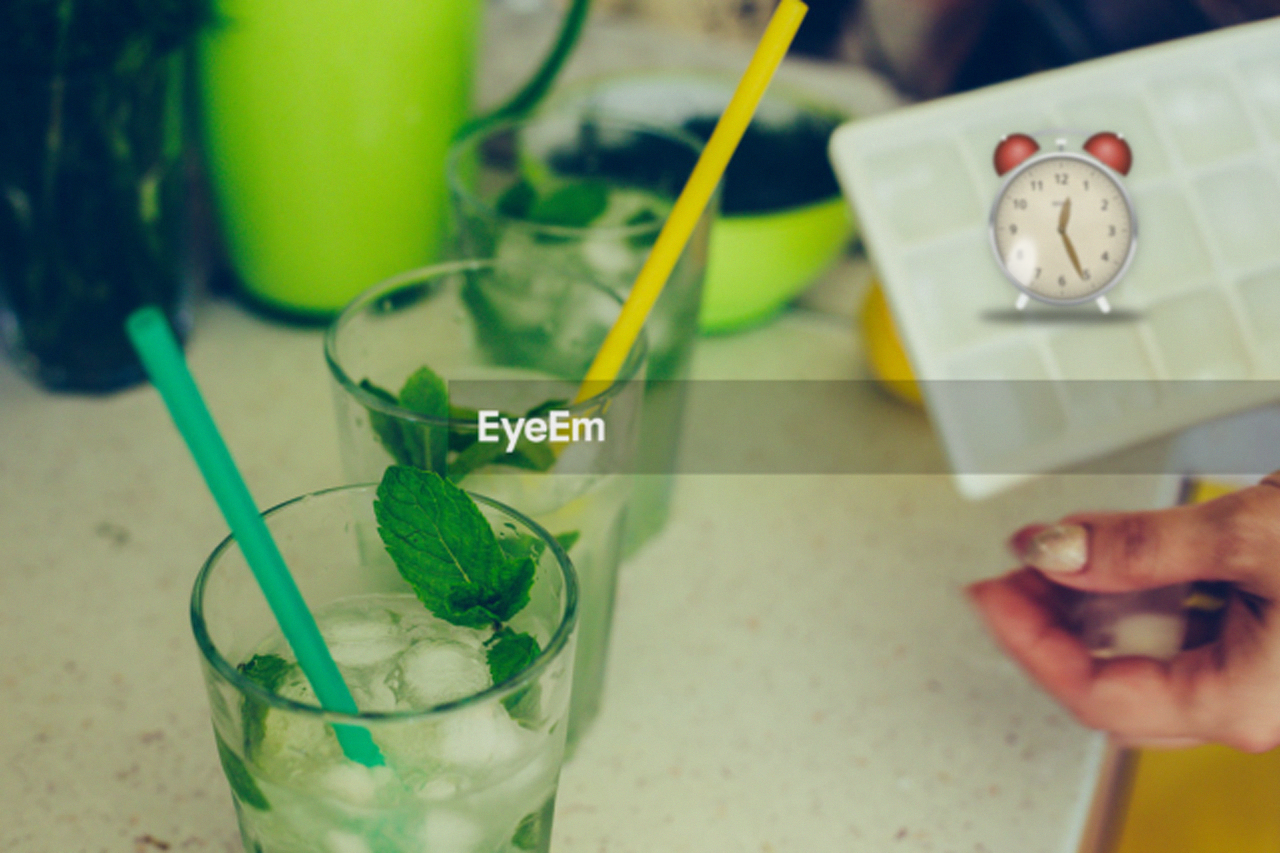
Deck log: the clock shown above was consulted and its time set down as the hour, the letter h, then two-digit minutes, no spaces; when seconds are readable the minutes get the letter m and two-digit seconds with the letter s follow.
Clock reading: 12h26
